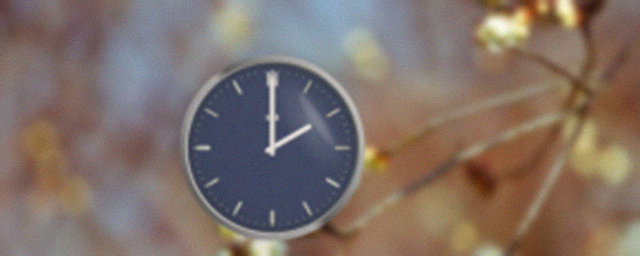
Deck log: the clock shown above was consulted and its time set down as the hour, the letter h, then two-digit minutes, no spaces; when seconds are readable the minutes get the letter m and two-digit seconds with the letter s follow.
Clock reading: 2h00
